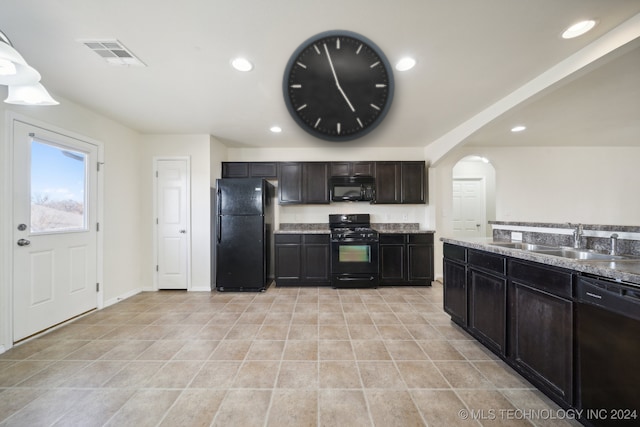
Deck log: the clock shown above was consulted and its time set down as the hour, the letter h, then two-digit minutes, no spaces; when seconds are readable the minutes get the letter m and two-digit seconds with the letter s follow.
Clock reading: 4h57
